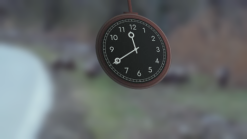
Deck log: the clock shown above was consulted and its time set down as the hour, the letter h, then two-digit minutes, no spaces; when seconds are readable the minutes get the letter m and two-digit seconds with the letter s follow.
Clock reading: 11h40
